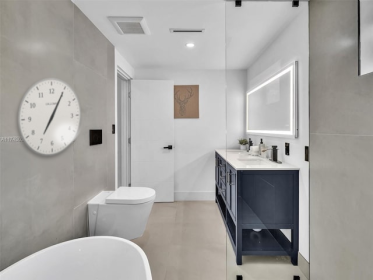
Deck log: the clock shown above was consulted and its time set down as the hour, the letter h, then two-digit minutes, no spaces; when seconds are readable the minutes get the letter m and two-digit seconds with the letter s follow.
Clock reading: 7h05
